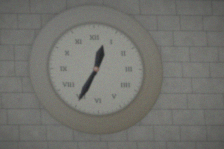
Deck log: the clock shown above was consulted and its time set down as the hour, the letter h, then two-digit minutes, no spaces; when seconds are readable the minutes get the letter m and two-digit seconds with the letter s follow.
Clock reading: 12h35
